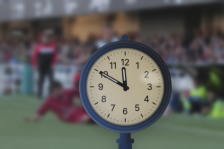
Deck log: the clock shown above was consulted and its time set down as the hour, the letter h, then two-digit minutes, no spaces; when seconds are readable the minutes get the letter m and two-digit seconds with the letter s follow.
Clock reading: 11h50
